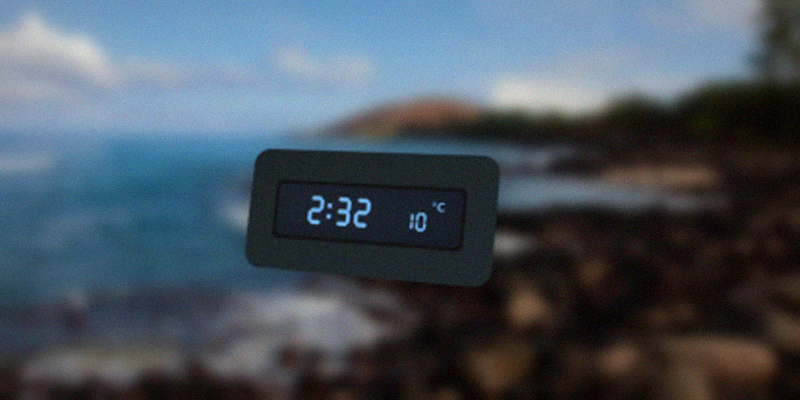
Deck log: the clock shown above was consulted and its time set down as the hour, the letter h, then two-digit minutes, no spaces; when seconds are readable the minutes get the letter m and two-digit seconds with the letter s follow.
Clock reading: 2h32
